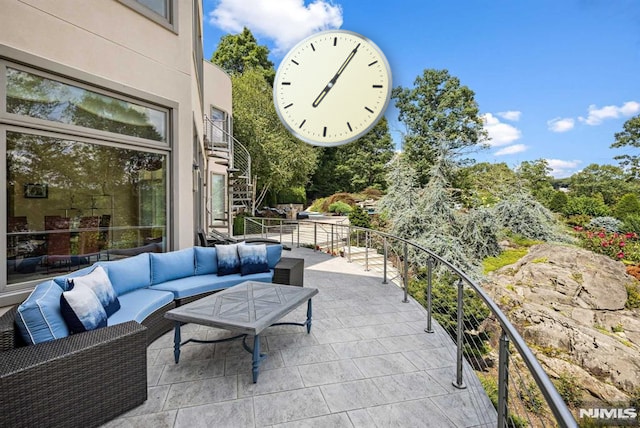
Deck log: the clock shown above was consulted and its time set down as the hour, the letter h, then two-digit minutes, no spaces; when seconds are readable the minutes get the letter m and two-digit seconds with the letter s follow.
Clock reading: 7h05
